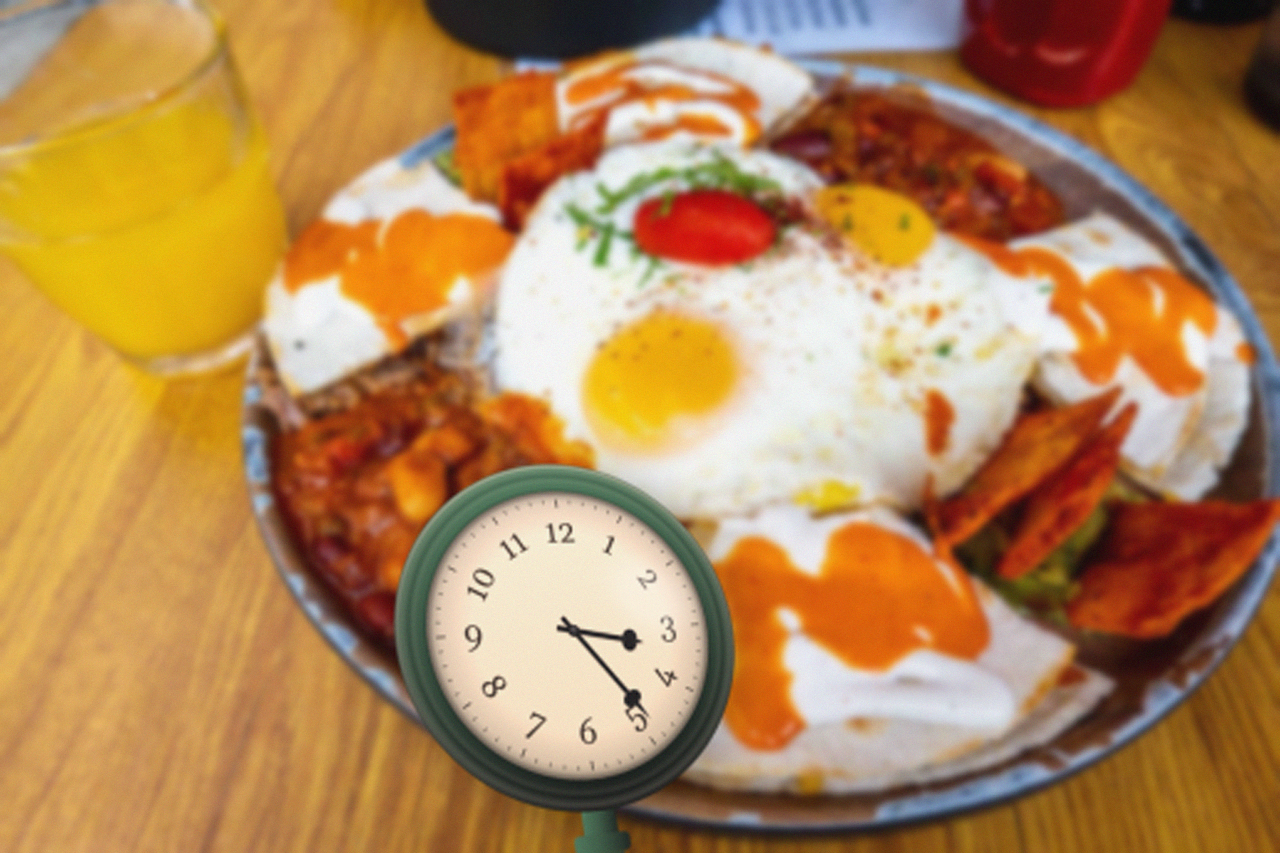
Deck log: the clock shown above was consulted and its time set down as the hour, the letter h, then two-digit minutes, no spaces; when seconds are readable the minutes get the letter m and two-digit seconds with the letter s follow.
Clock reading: 3h24
